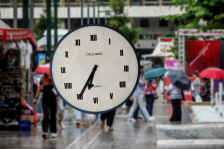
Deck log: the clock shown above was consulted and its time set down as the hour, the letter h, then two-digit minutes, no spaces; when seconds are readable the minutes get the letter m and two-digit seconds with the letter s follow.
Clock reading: 6h35
